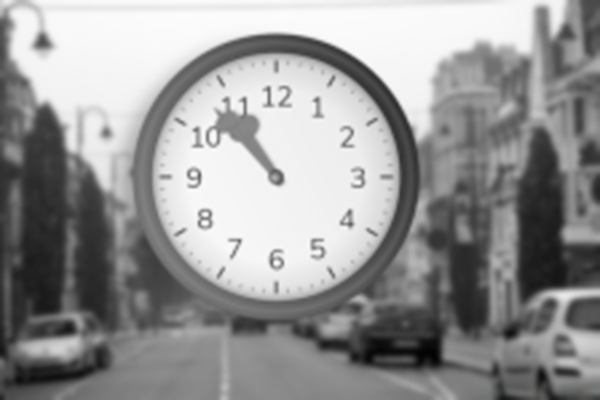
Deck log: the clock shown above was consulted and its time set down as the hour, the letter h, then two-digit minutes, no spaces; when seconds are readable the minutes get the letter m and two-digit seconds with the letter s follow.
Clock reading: 10h53
